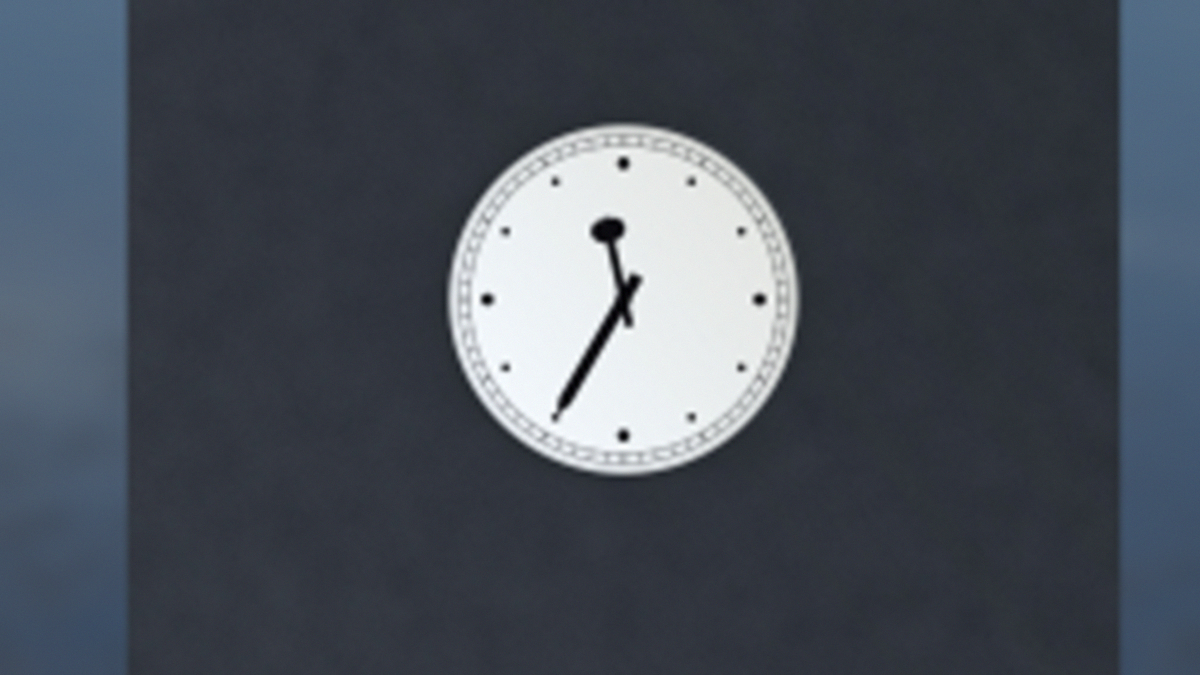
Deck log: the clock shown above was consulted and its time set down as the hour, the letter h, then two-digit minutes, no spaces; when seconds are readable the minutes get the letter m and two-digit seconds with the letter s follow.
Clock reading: 11h35
